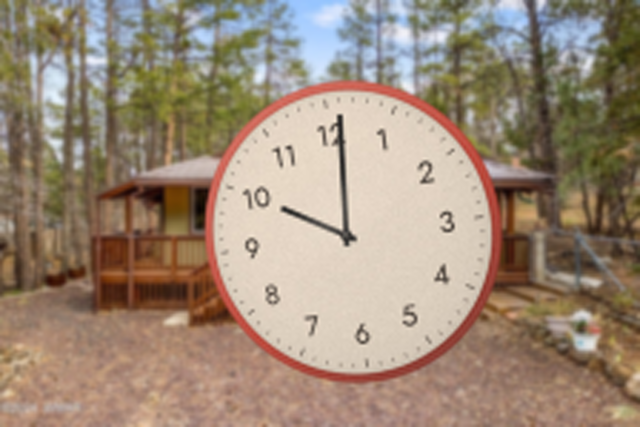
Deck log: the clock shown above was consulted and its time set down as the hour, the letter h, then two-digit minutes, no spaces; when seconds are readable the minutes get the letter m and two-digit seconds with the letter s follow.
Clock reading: 10h01
